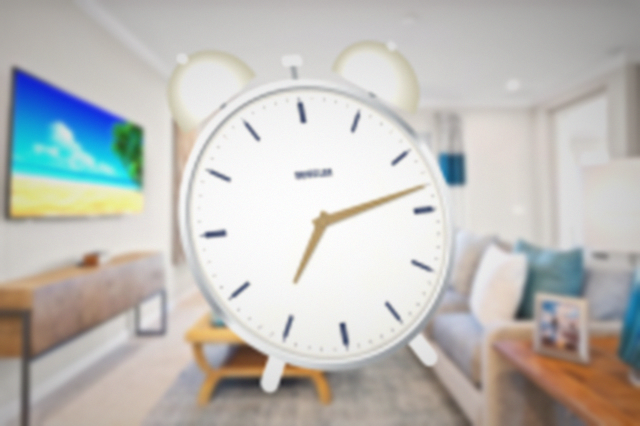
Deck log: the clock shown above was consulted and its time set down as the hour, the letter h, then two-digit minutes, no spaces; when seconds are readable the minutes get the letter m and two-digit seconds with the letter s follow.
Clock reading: 7h13
